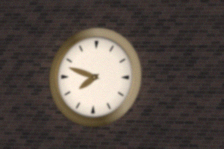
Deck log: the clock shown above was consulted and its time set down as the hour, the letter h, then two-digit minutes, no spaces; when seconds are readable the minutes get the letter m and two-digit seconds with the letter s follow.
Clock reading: 7h48
